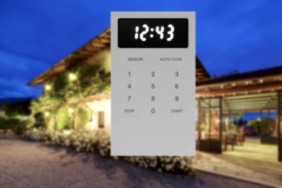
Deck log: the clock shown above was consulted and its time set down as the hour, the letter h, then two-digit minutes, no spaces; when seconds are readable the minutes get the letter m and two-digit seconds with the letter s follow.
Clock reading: 12h43
